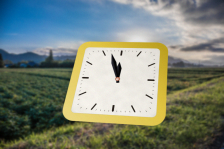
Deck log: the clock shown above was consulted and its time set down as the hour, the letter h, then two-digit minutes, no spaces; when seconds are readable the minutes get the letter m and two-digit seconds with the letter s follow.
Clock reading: 11h57
